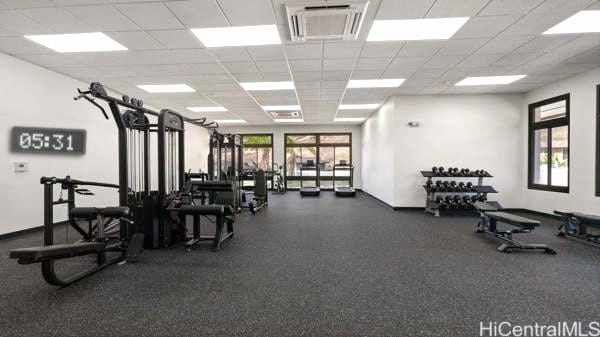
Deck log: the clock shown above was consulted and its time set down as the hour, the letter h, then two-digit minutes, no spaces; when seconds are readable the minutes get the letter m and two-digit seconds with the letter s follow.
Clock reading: 5h31
